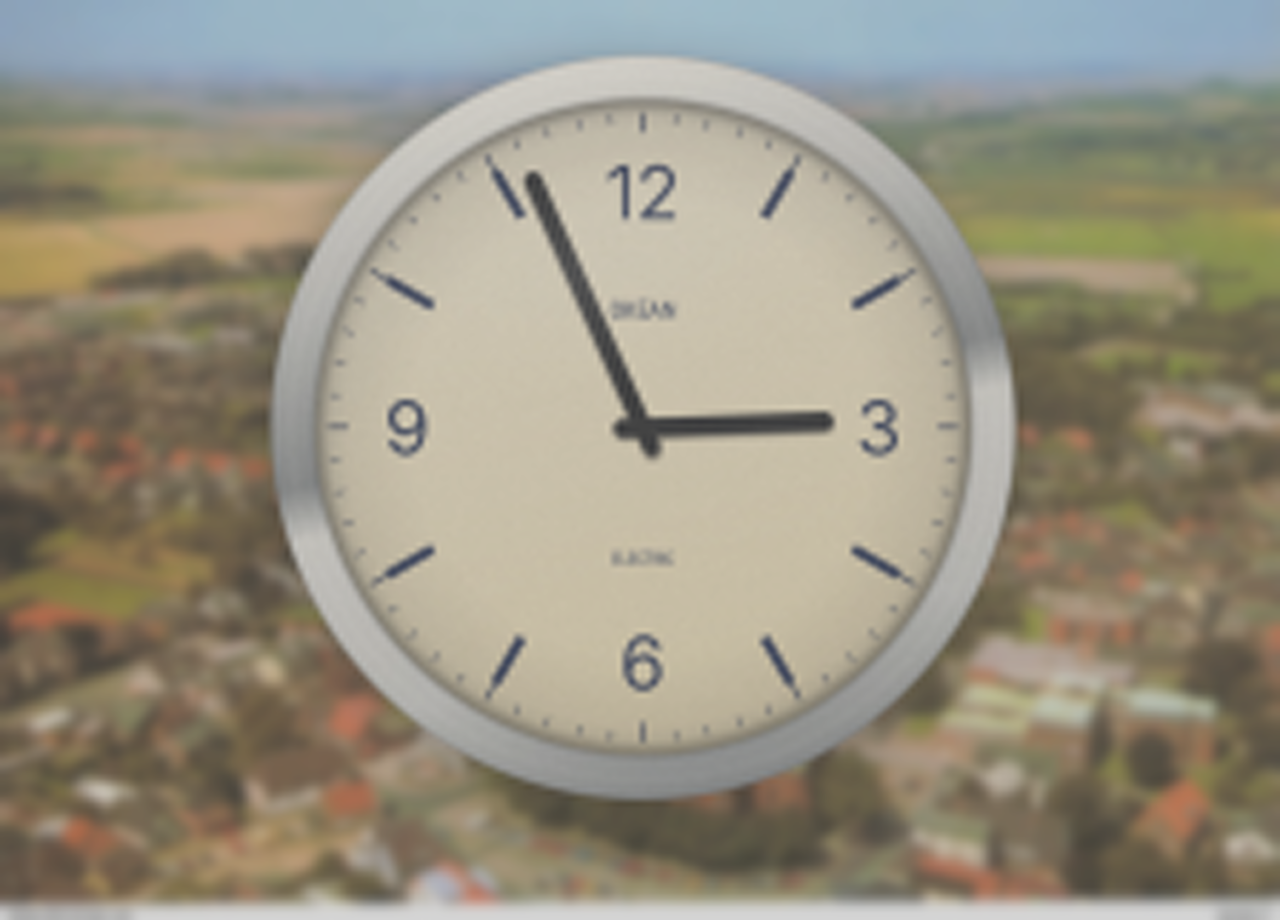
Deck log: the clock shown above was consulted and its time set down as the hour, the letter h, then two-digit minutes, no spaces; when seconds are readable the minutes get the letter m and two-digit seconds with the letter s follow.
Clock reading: 2h56
